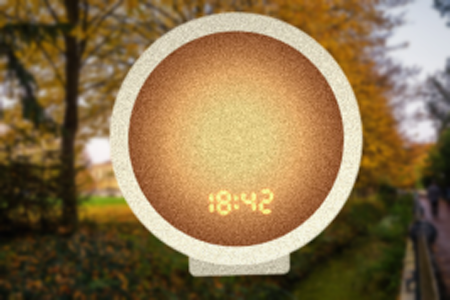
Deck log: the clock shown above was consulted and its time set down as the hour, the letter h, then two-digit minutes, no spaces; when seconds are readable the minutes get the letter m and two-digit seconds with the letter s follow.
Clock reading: 18h42
